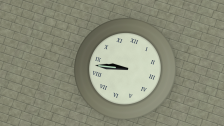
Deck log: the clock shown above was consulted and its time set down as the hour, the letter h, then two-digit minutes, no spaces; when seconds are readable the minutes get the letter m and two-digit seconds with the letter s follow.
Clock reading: 8h43
